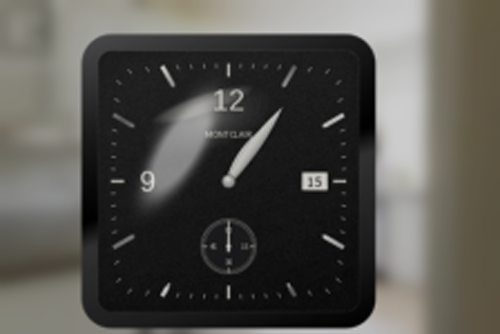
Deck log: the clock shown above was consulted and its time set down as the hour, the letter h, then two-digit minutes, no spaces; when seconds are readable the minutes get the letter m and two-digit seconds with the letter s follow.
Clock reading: 1h06
